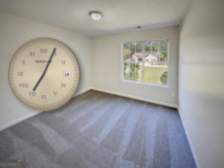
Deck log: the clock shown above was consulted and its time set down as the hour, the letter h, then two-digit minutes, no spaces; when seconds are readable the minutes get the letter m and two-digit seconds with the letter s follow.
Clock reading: 7h04
